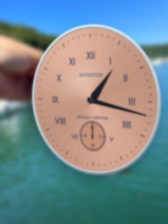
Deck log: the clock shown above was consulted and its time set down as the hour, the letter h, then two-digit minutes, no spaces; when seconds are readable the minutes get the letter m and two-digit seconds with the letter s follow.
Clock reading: 1h17
